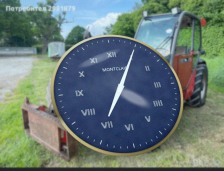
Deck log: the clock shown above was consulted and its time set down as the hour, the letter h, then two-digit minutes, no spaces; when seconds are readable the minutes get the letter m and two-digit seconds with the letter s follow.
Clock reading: 7h05
